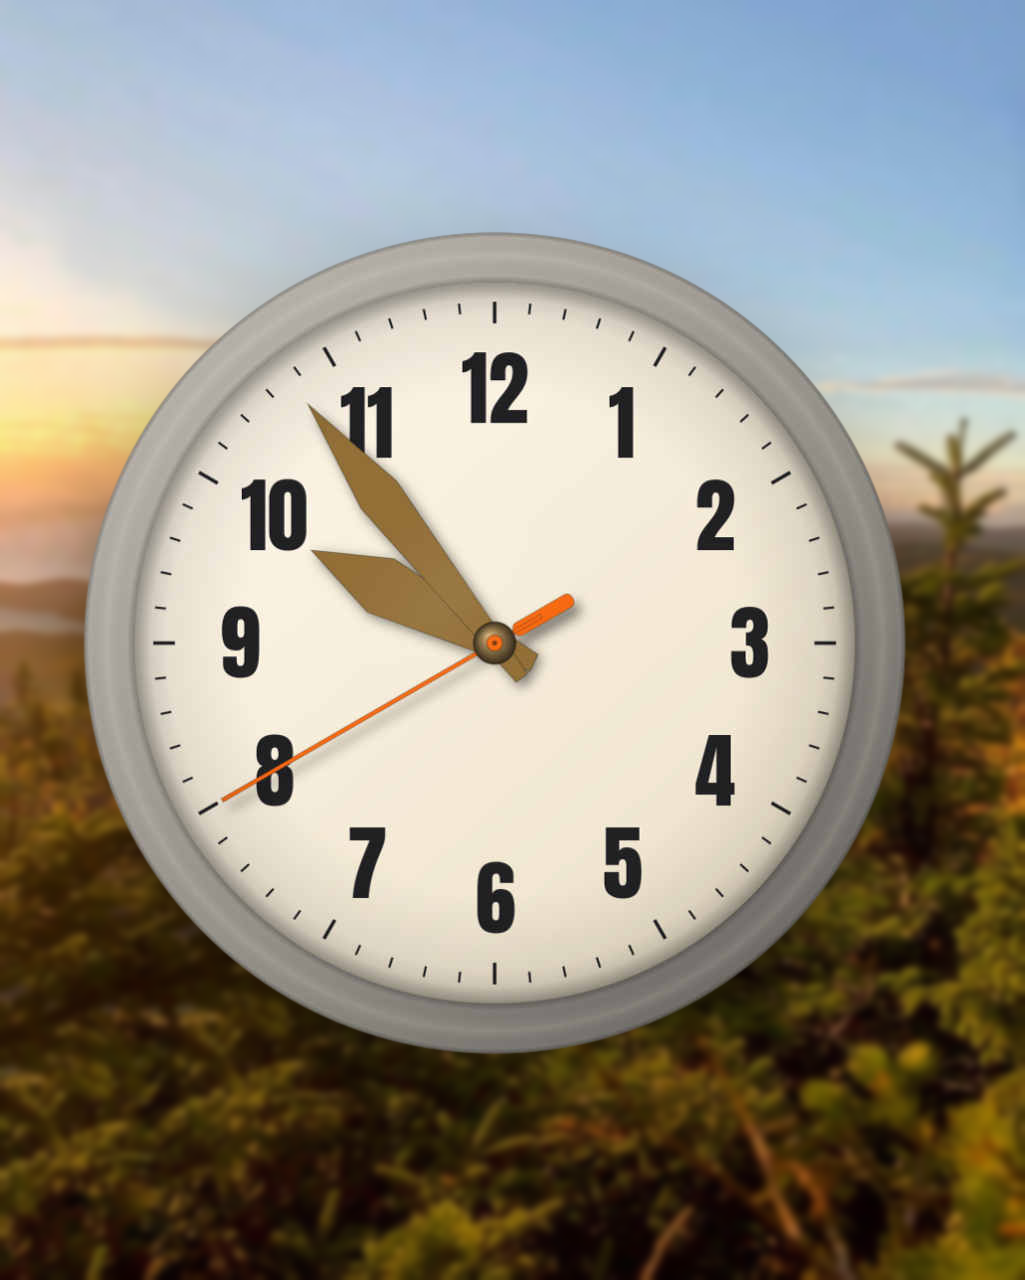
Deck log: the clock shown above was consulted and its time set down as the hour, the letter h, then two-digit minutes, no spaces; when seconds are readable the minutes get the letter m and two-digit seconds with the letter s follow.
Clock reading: 9h53m40s
